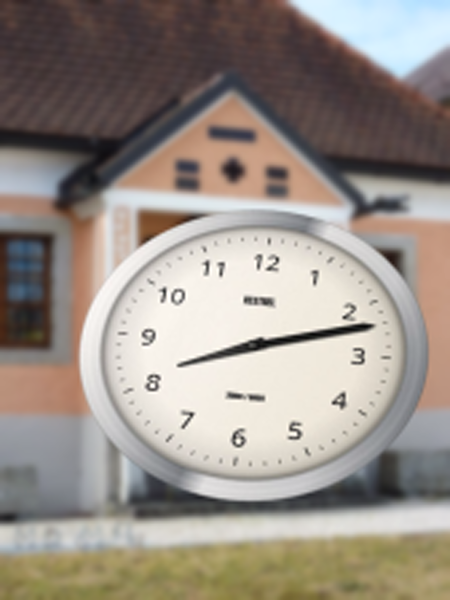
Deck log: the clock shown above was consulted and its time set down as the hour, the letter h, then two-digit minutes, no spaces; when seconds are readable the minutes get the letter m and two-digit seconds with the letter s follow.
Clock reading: 8h12
